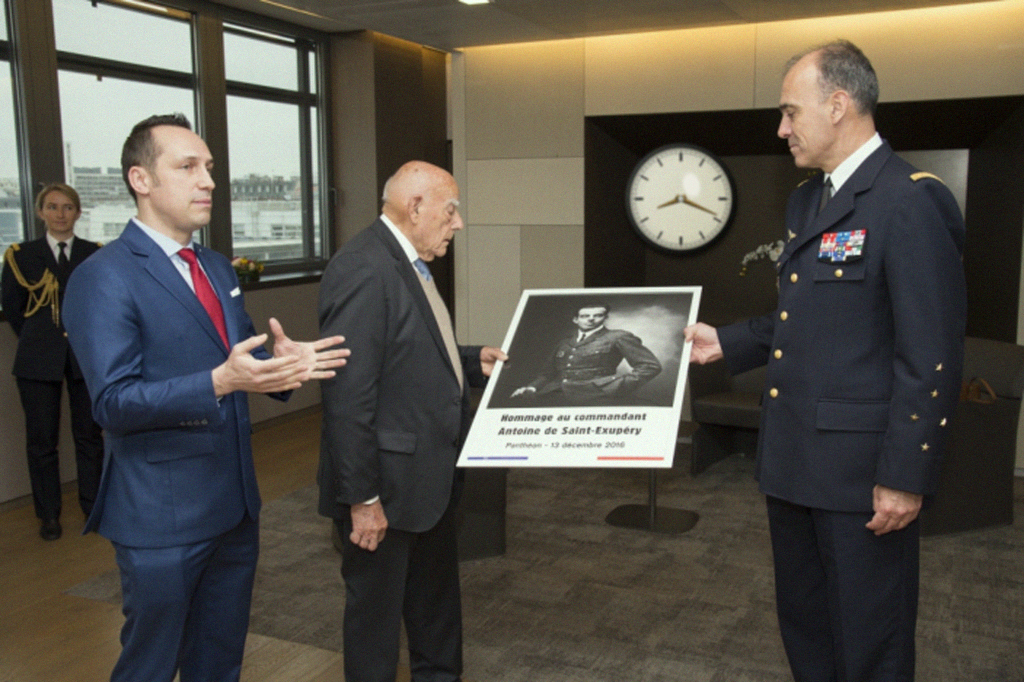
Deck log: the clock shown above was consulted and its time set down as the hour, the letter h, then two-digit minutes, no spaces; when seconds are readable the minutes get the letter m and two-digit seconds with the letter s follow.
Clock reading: 8h19
